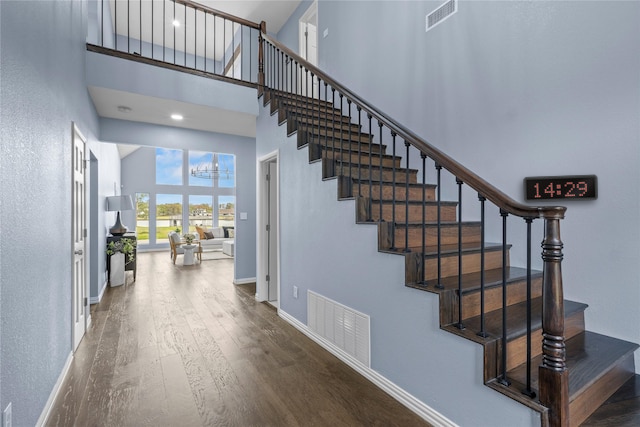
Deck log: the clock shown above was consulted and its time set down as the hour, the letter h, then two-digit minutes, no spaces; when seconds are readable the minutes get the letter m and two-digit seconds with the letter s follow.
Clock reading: 14h29
